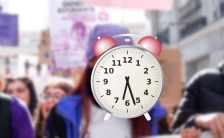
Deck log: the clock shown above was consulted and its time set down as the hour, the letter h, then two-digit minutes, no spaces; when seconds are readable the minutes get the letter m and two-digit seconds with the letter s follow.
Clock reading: 6h27
